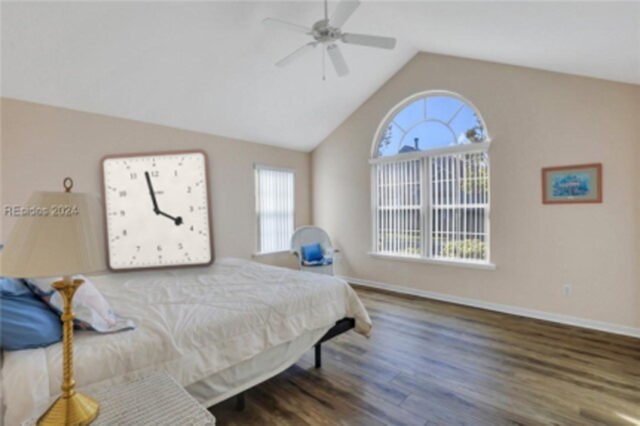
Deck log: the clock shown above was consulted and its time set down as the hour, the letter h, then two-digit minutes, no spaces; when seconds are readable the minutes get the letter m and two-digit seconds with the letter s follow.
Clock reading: 3h58
